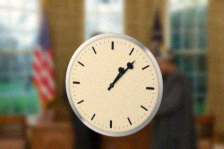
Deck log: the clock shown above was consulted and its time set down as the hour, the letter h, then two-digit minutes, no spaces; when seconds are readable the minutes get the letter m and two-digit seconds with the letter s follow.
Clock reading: 1h07
